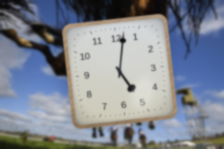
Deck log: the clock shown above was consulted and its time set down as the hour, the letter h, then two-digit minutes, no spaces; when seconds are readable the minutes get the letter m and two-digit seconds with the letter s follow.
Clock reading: 5h02
